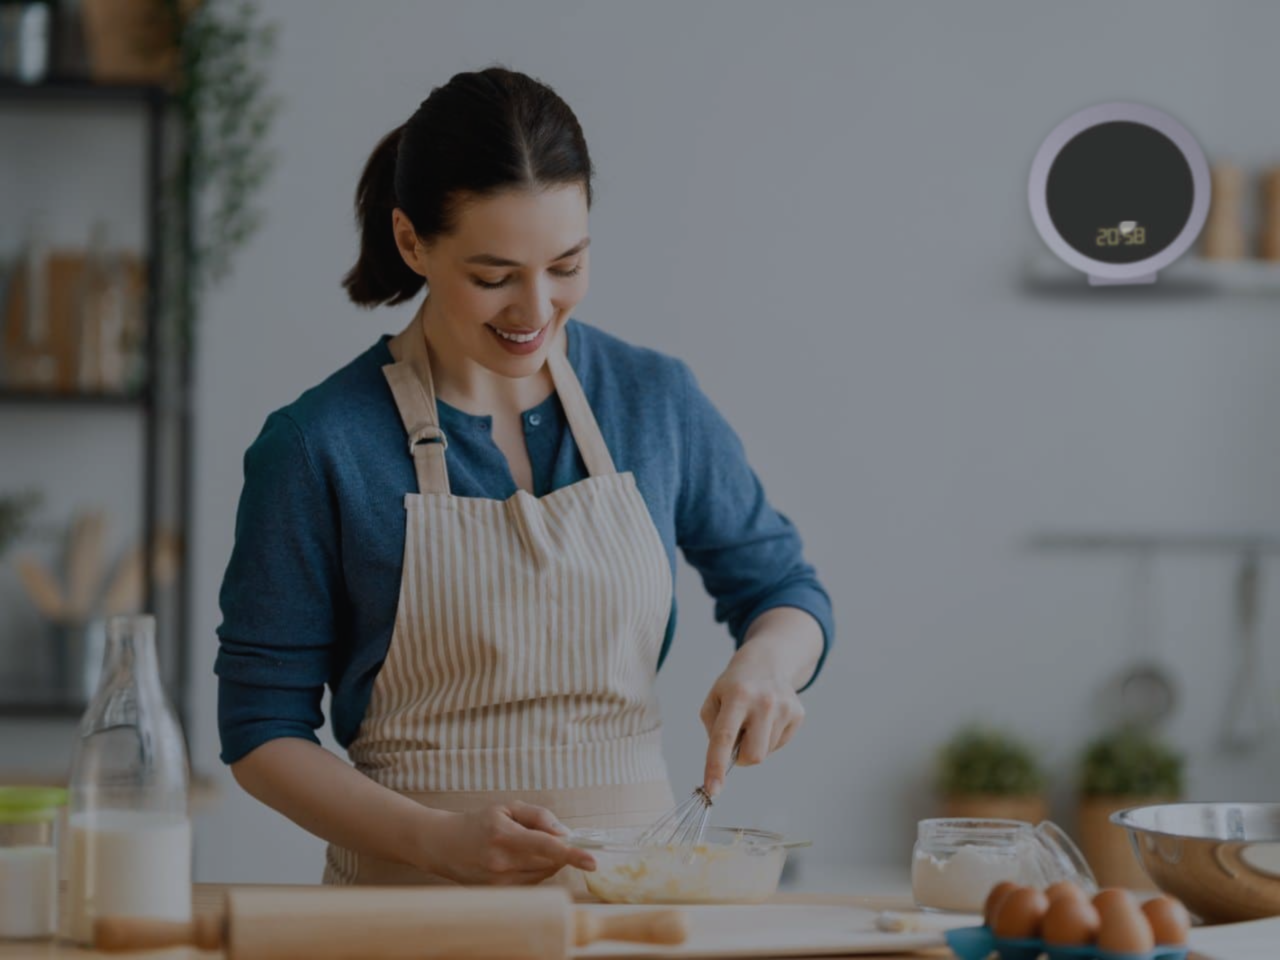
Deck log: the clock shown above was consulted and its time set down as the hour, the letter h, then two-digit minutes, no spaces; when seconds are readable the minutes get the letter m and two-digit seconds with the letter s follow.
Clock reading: 20h58
